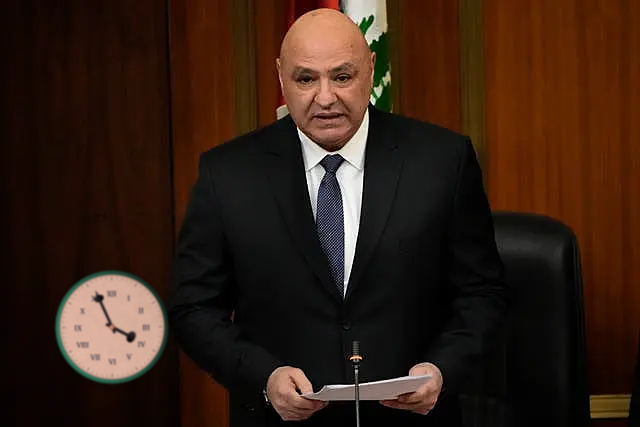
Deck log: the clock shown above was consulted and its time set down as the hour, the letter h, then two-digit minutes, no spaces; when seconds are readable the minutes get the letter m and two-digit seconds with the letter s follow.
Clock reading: 3h56
